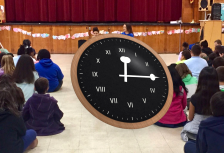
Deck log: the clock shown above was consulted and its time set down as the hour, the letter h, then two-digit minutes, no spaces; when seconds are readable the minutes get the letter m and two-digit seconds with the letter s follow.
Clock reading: 12h15
